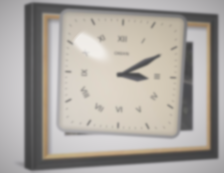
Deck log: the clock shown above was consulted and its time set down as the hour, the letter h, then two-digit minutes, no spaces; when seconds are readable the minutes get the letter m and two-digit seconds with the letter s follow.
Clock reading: 3h10
